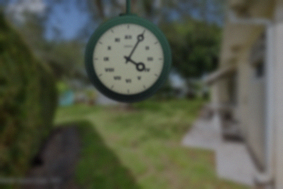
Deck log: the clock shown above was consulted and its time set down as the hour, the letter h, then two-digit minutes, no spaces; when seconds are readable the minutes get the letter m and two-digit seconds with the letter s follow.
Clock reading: 4h05
